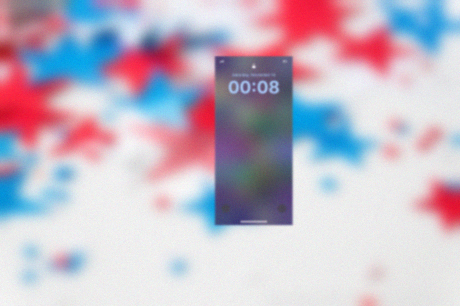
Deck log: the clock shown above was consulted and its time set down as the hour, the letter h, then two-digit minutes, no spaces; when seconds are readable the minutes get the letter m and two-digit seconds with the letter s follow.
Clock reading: 0h08
